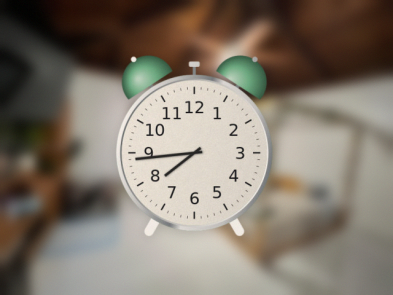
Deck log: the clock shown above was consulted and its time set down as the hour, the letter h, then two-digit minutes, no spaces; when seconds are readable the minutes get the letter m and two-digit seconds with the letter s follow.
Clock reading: 7h44
